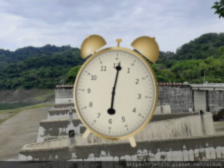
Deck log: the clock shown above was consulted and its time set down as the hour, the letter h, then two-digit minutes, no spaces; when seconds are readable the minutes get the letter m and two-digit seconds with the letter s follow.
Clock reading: 6h01
